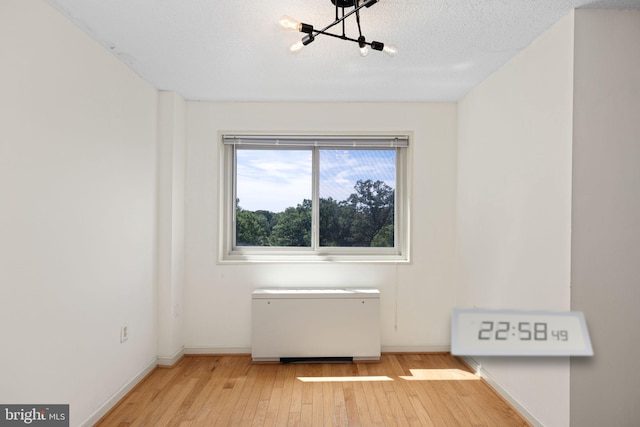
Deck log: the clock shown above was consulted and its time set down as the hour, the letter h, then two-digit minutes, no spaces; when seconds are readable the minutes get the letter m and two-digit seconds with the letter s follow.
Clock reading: 22h58m49s
